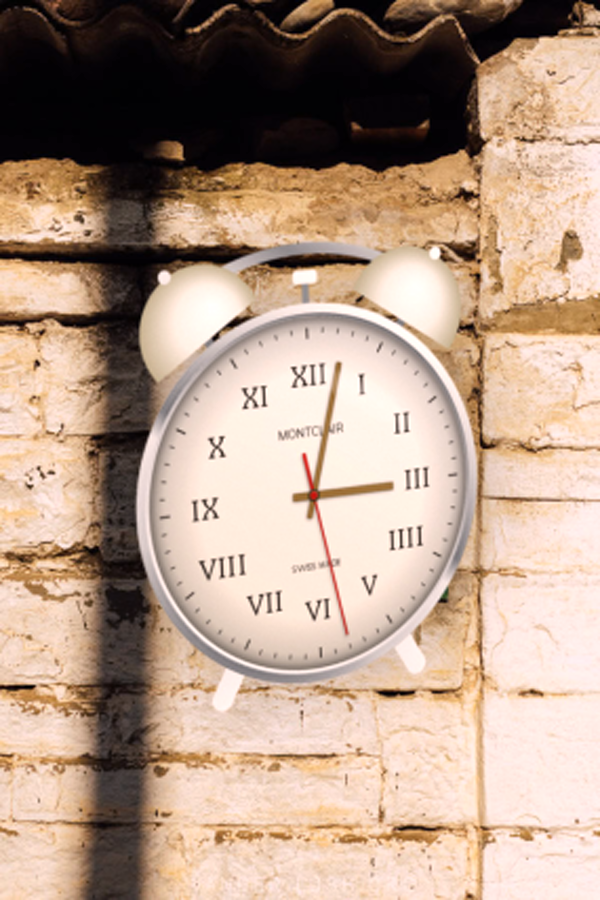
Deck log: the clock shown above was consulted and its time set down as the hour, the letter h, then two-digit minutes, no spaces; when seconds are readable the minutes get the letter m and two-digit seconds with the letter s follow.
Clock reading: 3h02m28s
